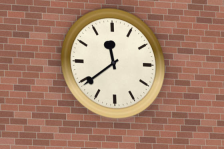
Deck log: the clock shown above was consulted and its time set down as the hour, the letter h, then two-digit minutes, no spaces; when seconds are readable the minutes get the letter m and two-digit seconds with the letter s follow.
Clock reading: 11h39
